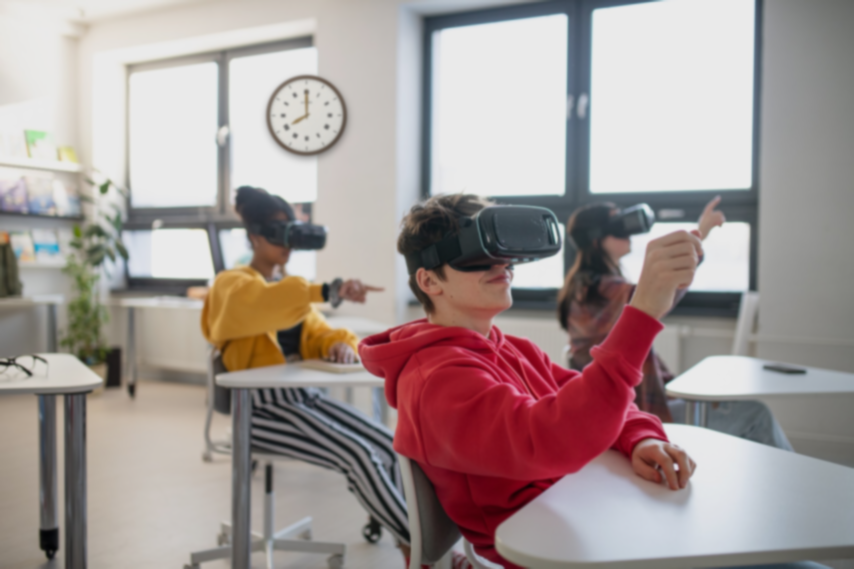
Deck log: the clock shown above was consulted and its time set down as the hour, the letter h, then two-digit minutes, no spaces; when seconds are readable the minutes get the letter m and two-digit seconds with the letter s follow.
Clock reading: 8h00
